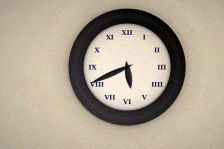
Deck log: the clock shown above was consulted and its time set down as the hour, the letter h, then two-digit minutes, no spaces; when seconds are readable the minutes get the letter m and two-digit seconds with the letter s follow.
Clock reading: 5h41
